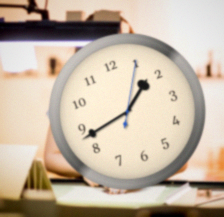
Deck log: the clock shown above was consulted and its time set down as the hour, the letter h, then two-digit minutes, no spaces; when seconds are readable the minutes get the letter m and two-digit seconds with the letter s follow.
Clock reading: 1h43m05s
